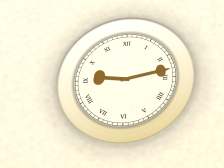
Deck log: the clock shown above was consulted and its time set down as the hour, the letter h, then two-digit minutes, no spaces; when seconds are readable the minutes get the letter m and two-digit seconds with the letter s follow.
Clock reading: 9h13
